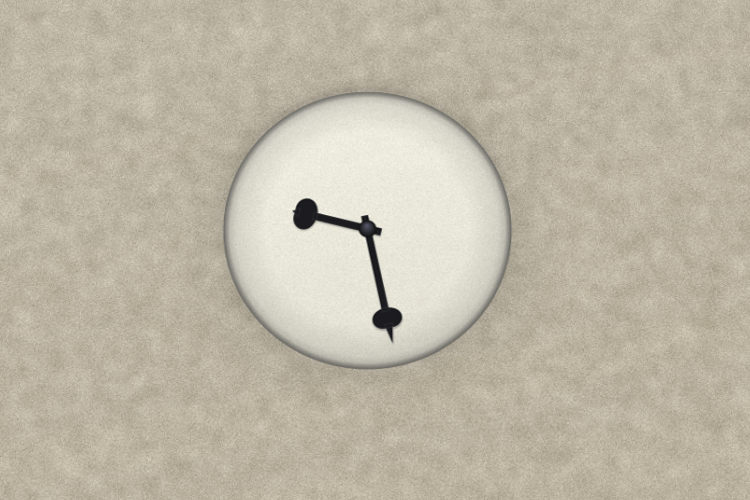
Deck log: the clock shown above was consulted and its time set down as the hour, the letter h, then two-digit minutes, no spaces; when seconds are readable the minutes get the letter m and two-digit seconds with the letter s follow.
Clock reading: 9h28
